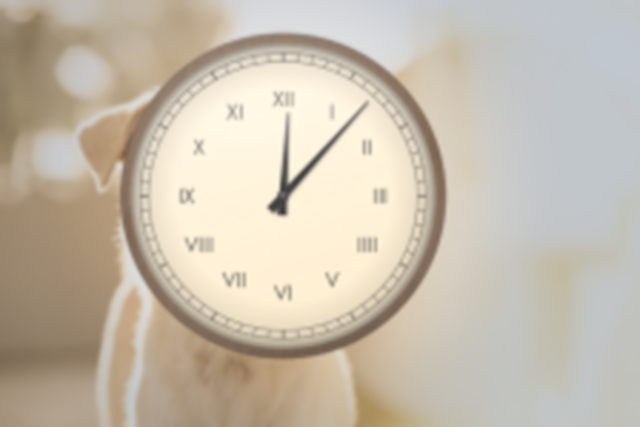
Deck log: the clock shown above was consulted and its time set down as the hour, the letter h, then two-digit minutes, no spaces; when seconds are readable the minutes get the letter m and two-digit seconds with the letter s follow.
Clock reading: 12h07
